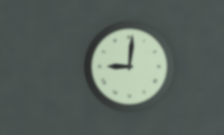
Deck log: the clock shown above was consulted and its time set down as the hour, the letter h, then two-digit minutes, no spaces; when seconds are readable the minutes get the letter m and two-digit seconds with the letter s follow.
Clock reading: 9h01
